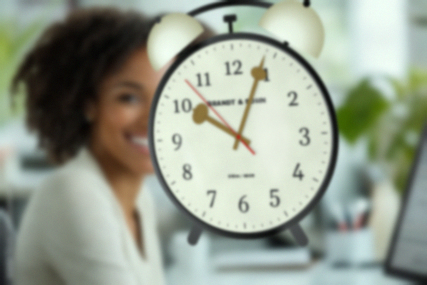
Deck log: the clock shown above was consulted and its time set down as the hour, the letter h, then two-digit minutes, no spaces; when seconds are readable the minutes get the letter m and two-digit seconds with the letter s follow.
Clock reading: 10h03m53s
